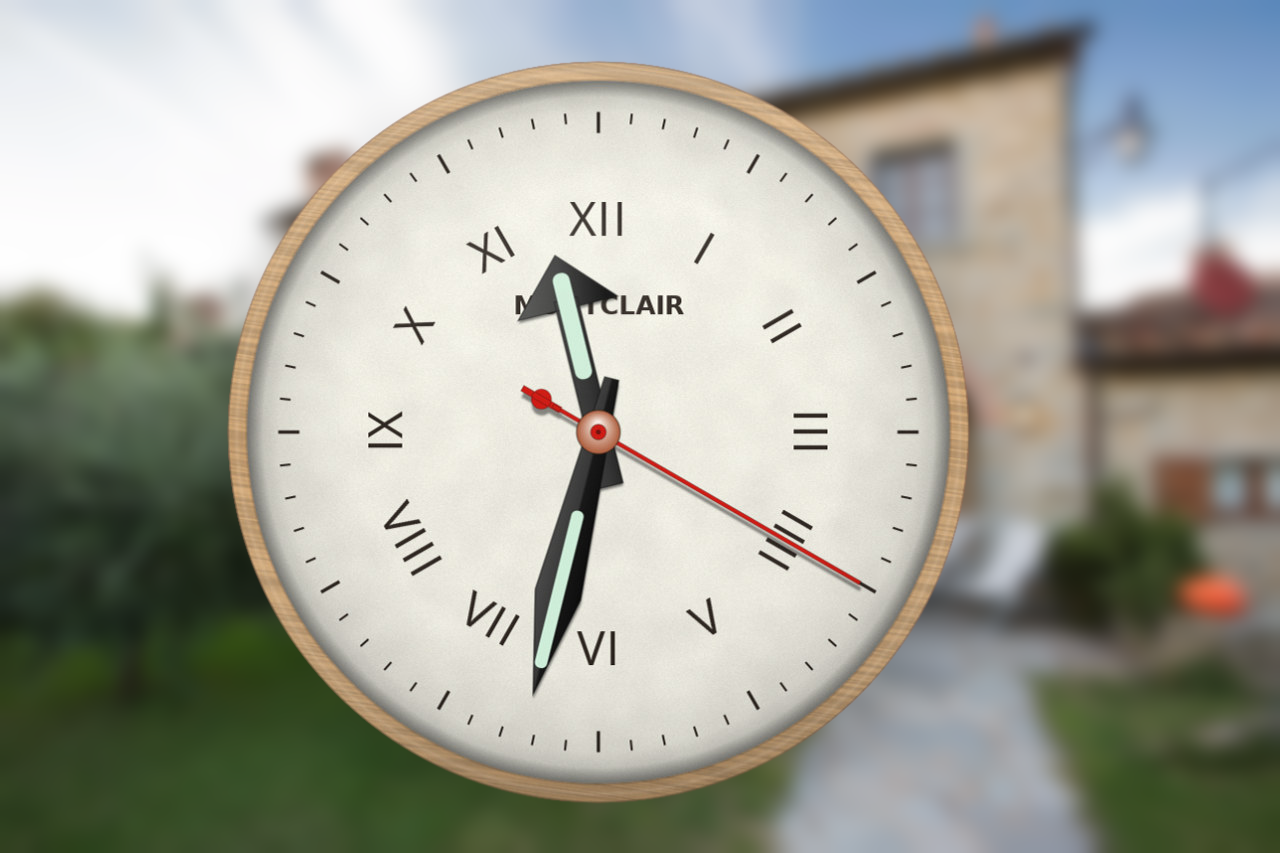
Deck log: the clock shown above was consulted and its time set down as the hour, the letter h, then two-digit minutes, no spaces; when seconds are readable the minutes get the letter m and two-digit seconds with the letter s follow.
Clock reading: 11h32m20s
